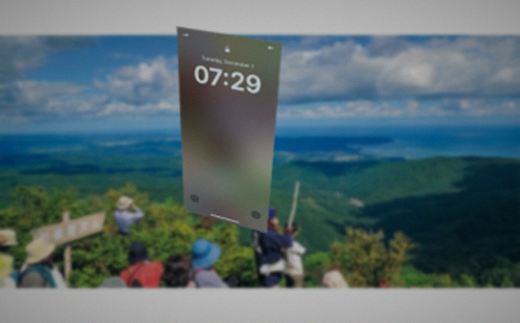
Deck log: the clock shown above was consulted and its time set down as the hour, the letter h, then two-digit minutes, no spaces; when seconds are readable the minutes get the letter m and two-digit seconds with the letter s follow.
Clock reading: 7h29
